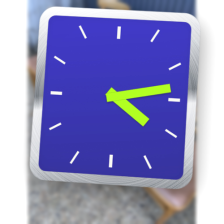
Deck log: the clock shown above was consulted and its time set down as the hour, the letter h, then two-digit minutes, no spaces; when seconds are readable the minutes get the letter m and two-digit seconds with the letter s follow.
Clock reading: 4h13
